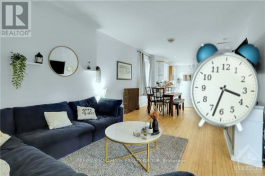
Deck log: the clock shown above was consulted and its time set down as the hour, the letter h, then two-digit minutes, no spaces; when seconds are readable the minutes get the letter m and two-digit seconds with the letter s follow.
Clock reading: 3h33
